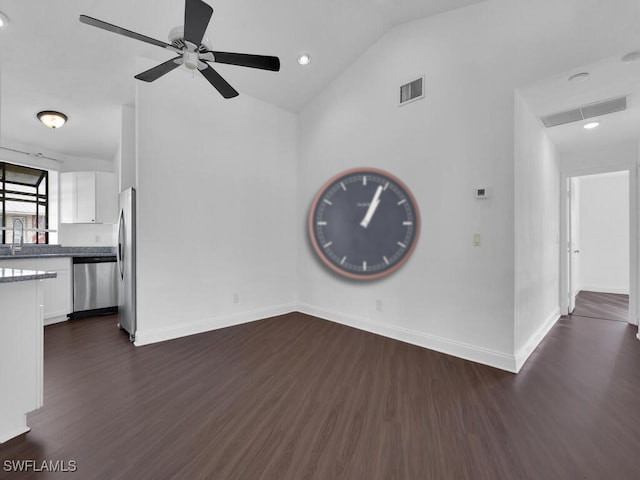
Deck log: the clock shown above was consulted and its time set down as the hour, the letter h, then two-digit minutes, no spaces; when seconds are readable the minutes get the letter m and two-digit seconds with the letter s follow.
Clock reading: 1h04
